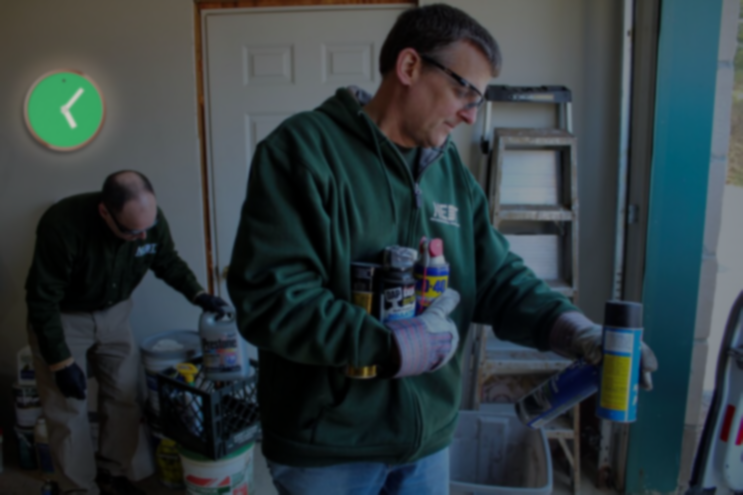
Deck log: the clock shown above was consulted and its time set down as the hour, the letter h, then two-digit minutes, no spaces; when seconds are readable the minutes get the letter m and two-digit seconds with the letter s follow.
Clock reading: 5h07
